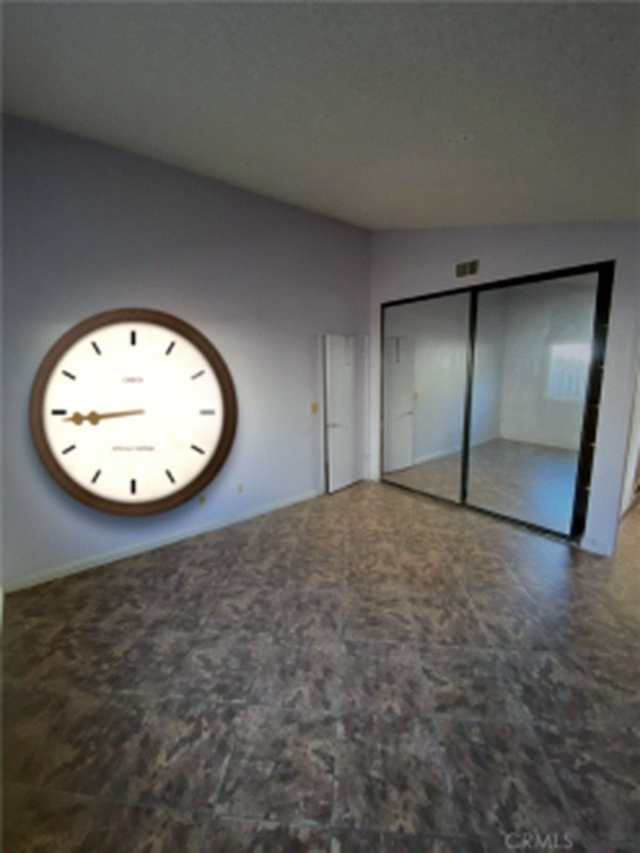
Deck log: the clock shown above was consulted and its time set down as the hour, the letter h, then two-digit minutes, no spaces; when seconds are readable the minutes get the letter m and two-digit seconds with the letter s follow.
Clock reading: 8h44
